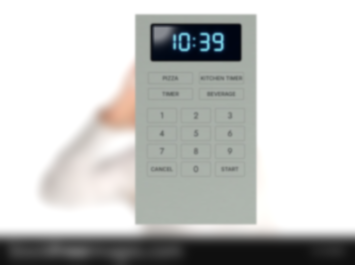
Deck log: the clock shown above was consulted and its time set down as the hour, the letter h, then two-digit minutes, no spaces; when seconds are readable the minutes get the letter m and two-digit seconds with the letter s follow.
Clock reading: 10h39
